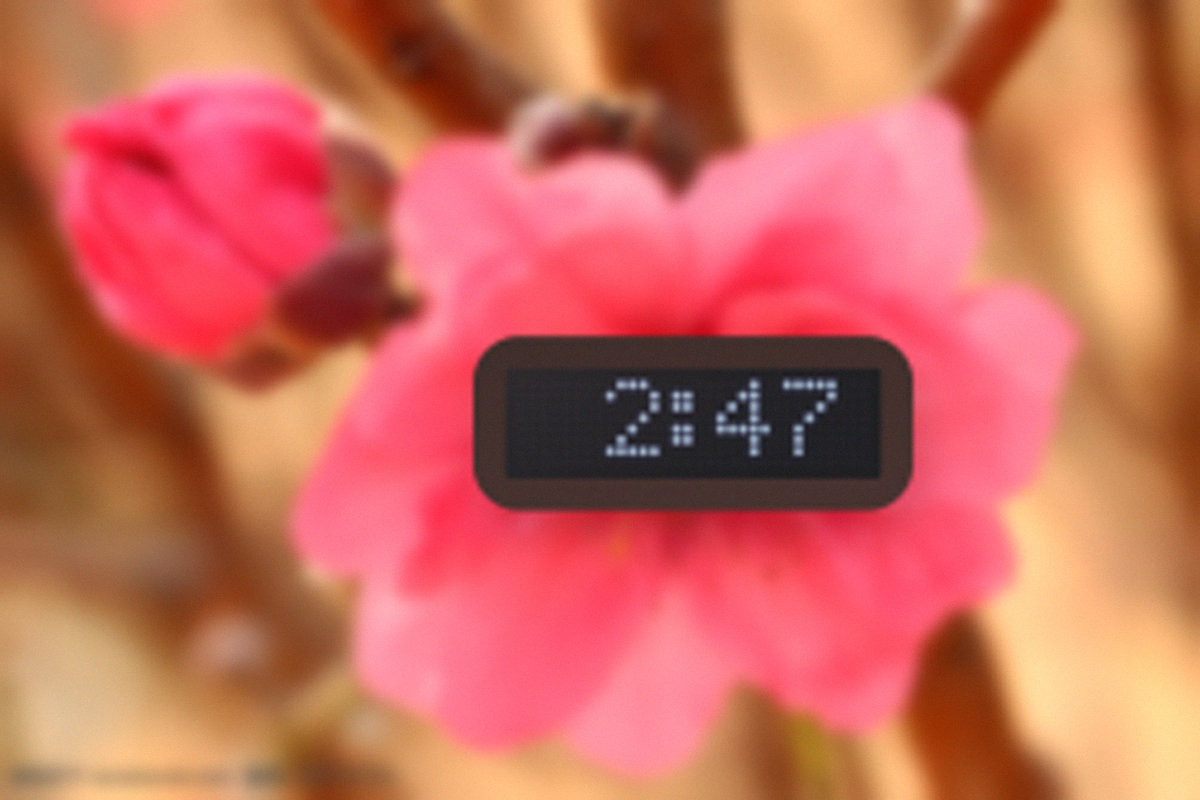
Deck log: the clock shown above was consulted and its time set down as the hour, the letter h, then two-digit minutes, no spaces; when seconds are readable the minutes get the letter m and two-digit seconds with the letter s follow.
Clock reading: 2h47
